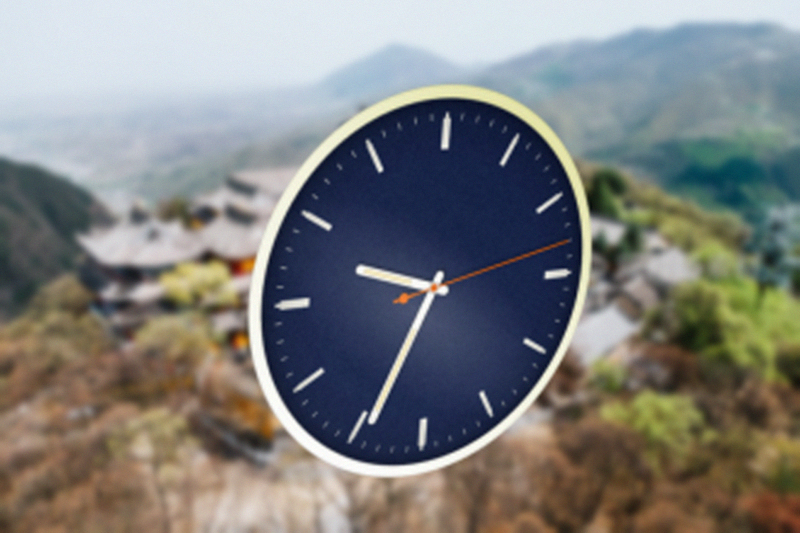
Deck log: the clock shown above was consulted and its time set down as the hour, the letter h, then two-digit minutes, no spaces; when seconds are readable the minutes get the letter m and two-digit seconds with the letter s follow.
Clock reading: 9h34m13s
